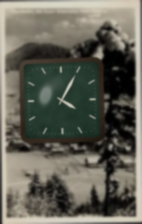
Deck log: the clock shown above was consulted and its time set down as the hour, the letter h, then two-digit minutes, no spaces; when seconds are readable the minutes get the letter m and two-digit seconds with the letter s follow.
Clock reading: 4h05
